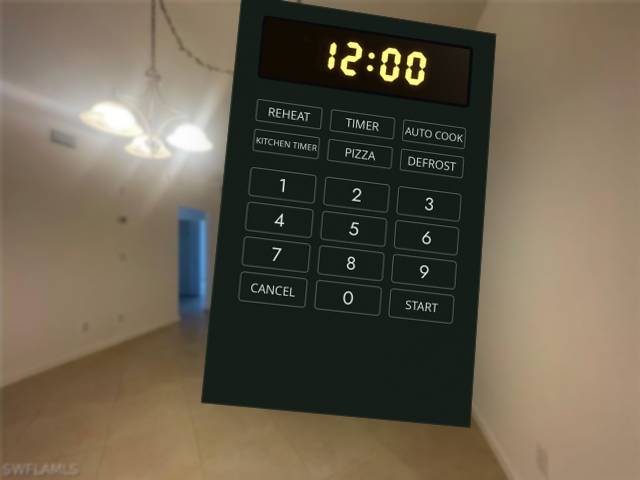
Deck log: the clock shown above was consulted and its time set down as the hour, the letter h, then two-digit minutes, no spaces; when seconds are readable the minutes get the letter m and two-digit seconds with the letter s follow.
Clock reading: 12h00
